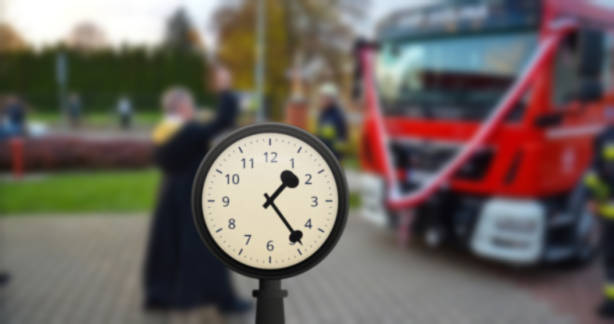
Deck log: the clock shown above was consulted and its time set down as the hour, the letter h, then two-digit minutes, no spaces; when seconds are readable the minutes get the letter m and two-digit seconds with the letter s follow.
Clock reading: 1h24
